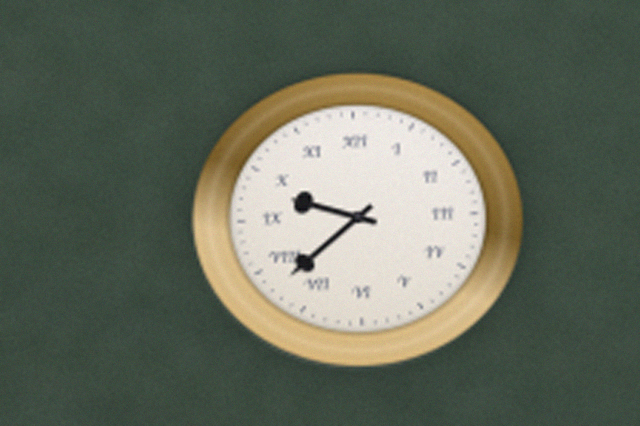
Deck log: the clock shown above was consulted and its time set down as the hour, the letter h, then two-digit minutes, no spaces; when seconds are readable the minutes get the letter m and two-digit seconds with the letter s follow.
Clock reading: 9h38
